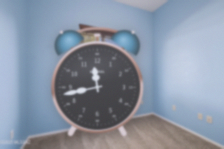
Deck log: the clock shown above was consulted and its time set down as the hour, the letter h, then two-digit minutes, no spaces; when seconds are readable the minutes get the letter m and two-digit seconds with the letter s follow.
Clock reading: 11h43
